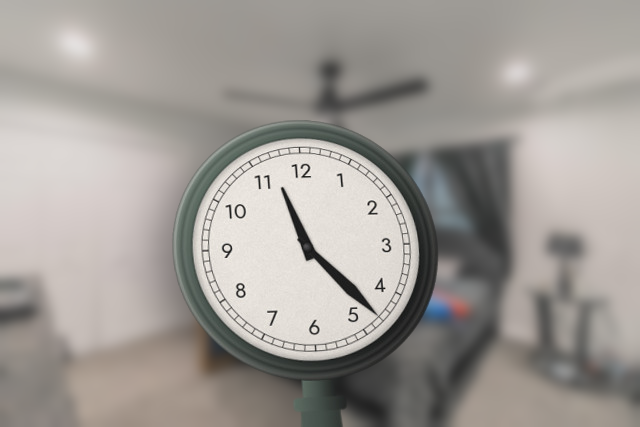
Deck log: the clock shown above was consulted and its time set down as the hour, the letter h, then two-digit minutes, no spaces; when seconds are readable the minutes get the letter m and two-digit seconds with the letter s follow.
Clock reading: 11h23
